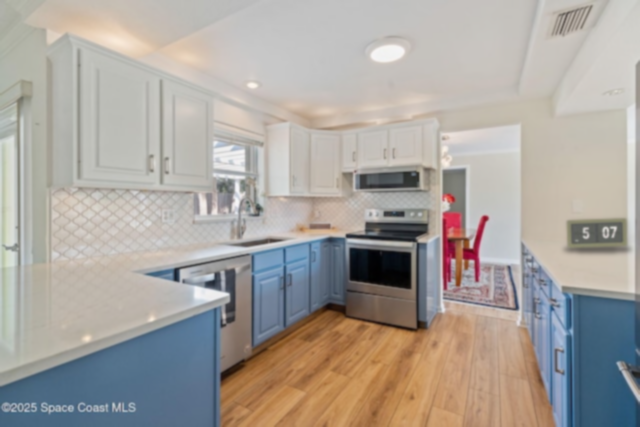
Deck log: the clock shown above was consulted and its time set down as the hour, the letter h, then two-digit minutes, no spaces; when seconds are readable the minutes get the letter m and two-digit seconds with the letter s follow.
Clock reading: 5h07
